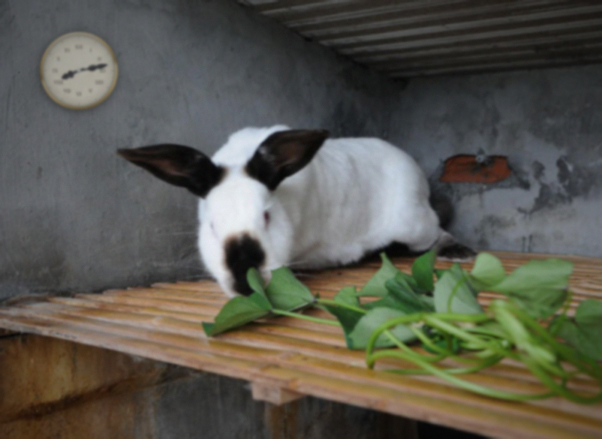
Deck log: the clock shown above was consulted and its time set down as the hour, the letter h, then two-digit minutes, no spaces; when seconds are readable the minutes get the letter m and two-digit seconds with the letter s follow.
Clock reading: 8h13
